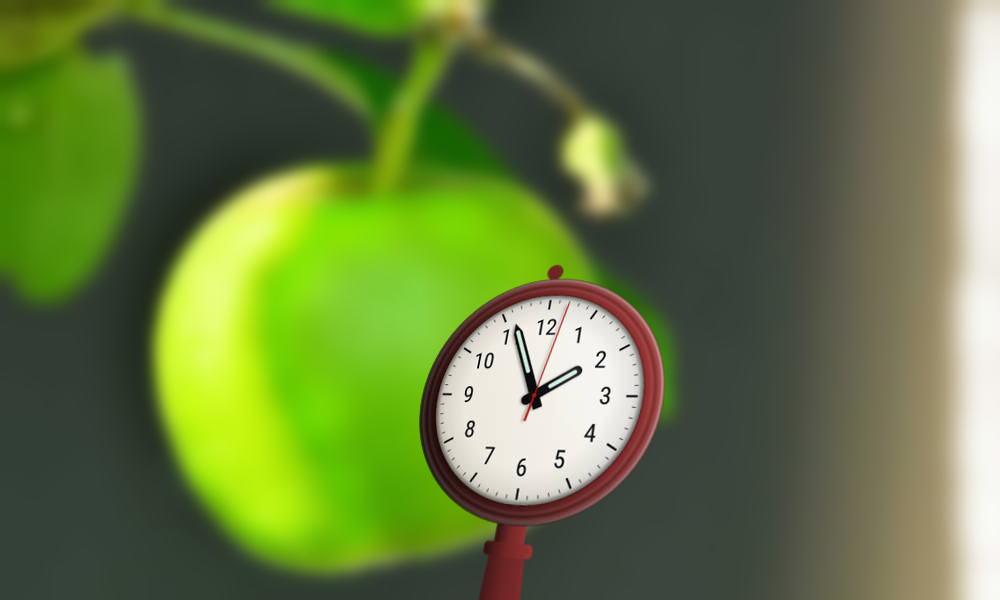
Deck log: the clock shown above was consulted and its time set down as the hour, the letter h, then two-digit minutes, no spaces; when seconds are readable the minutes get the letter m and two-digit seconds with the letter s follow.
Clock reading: 1h56m02s
